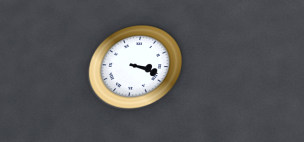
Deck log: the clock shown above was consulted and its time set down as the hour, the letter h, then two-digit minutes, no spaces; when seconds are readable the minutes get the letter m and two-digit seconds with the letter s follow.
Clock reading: 3h18
